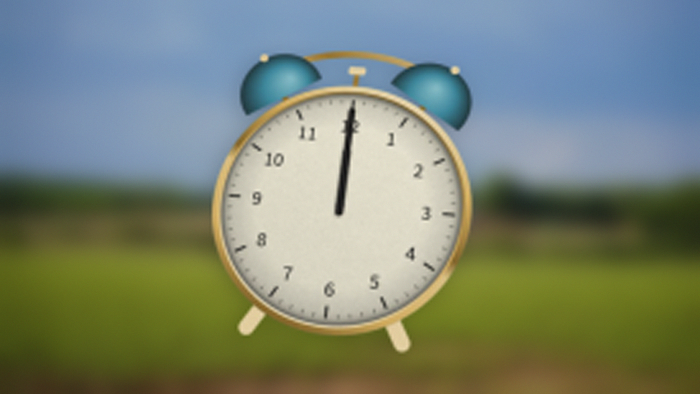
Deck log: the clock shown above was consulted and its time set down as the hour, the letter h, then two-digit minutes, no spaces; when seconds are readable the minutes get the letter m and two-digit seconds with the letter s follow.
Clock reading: 12h00
